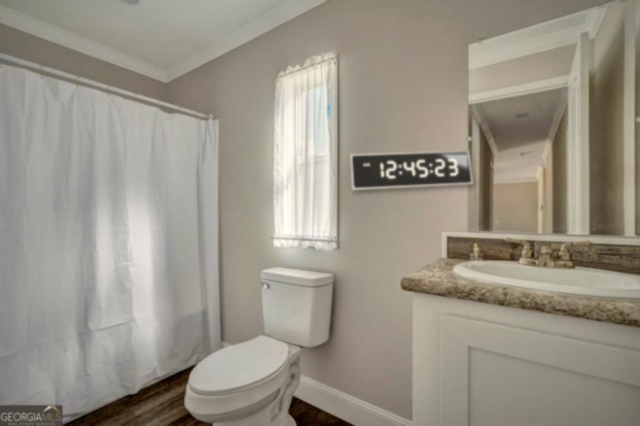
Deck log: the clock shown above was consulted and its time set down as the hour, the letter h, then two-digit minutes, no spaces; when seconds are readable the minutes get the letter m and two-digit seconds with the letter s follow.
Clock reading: 12h45m23s
